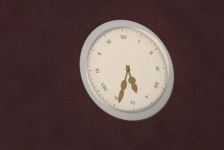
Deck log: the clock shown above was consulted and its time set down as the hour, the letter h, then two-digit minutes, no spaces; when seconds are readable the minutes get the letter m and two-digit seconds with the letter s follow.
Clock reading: 5h34
